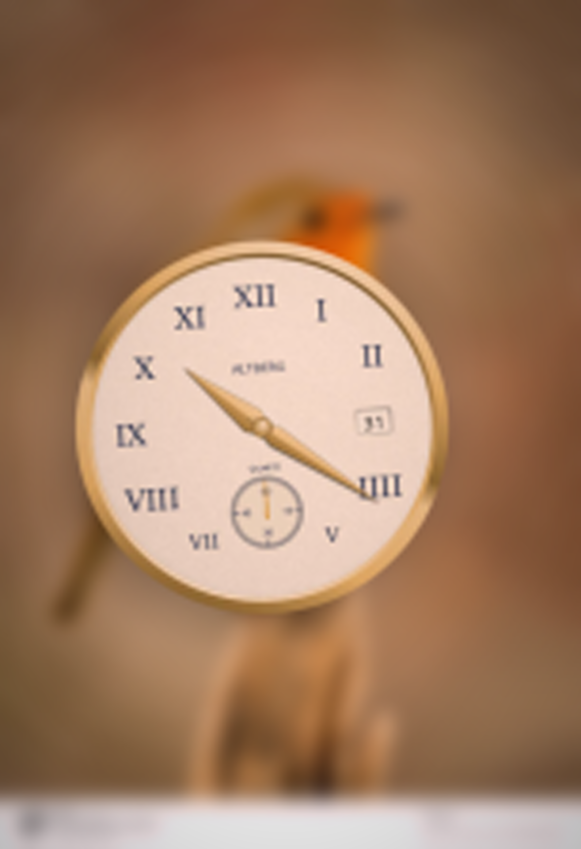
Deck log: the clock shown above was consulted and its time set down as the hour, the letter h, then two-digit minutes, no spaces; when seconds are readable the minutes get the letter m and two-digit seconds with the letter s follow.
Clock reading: 10h21
